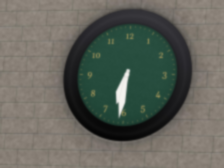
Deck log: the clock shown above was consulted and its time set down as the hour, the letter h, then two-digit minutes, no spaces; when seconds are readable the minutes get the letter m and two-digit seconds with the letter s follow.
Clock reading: 6h31
